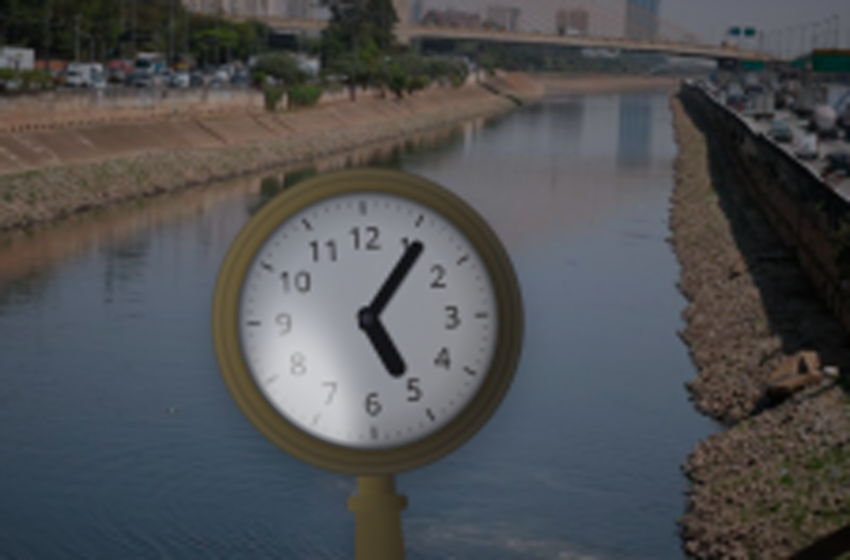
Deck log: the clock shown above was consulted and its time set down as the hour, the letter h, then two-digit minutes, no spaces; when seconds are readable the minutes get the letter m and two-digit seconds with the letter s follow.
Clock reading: 5h06
